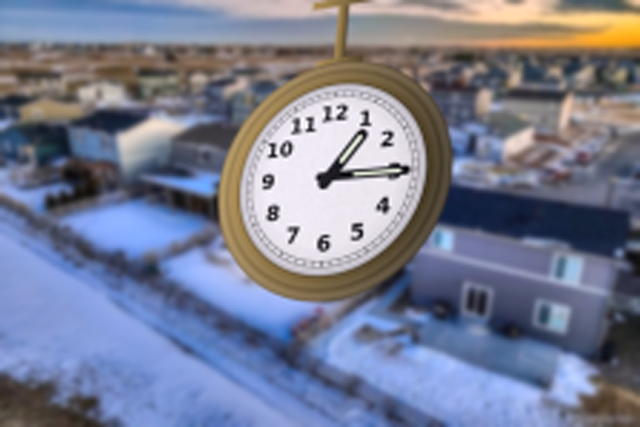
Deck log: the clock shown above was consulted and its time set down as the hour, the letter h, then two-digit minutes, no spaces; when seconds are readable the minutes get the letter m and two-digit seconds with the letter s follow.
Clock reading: 1h15
